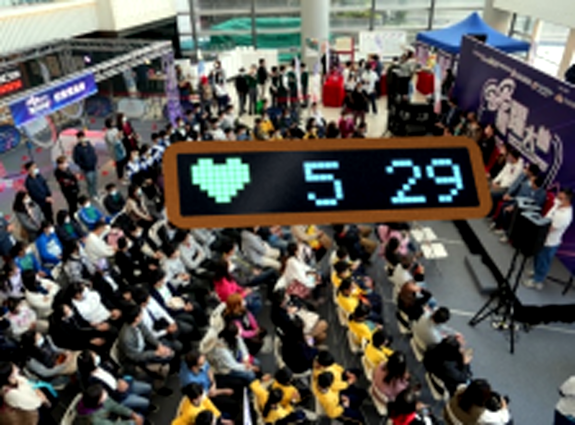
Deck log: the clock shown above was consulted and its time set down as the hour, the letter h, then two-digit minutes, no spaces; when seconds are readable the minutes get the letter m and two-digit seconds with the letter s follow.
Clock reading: 5h29
